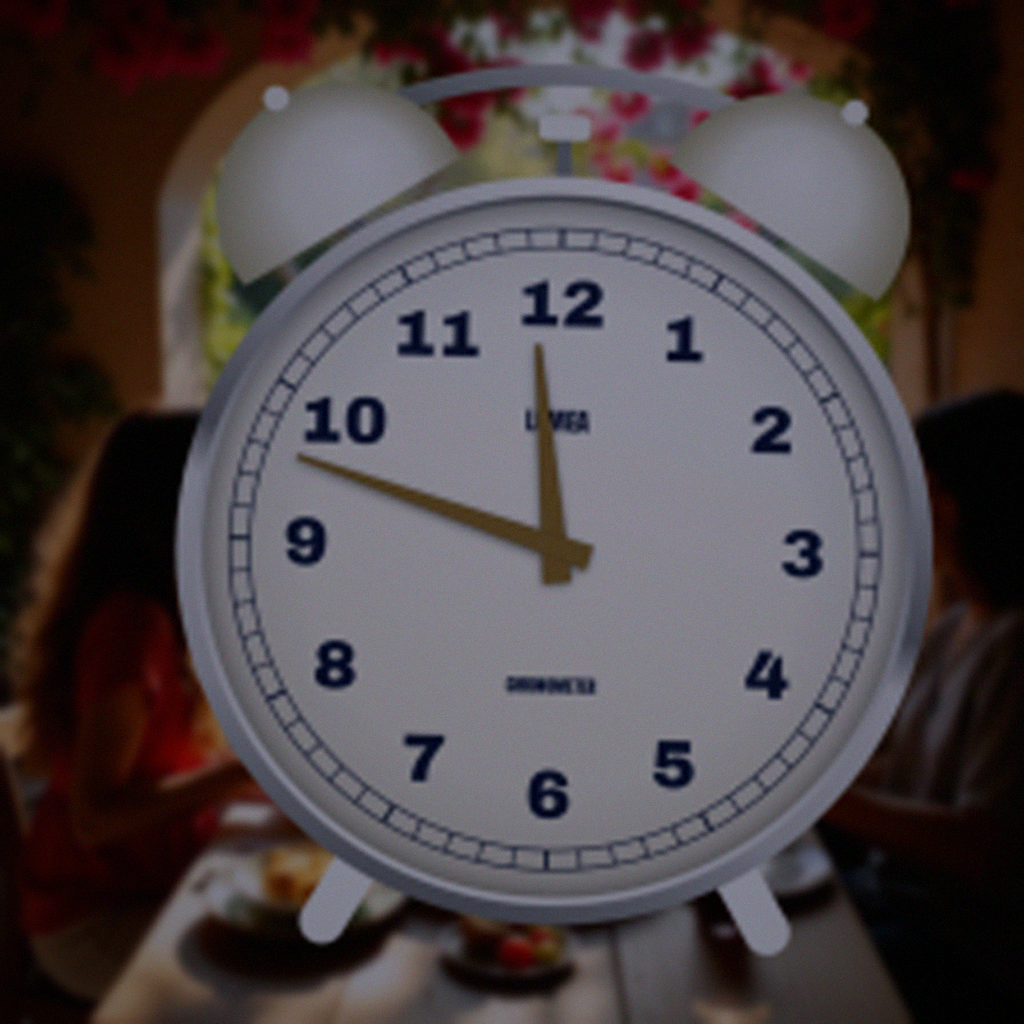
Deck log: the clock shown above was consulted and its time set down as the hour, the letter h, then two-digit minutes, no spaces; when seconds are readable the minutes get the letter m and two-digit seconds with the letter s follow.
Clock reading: 11h48
